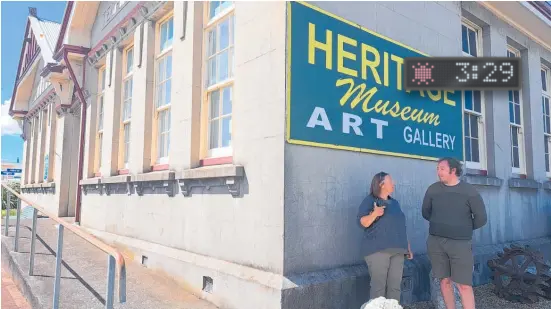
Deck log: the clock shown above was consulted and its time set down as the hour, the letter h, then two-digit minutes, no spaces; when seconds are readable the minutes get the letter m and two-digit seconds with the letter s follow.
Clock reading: 3h29
